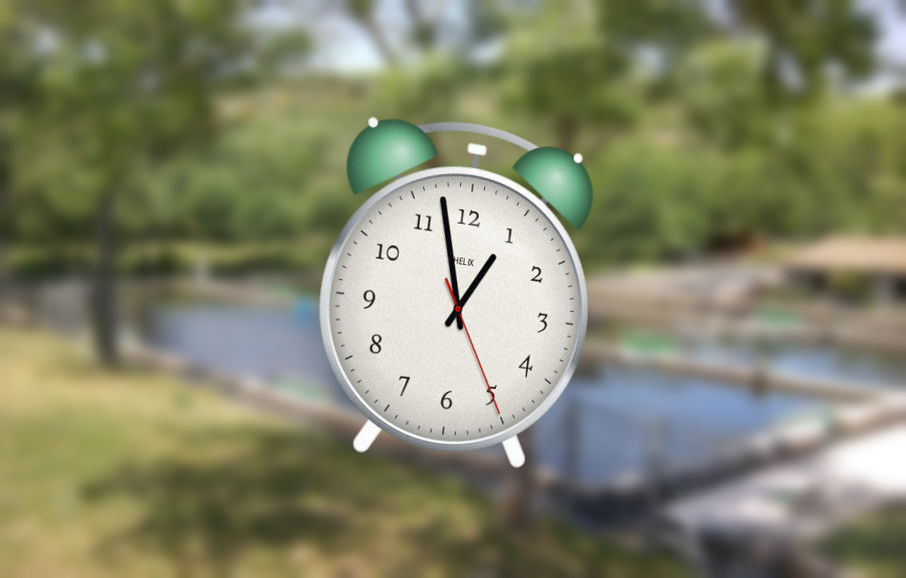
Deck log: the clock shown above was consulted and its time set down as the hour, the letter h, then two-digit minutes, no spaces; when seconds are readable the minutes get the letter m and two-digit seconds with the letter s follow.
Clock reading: 12h57m25s
